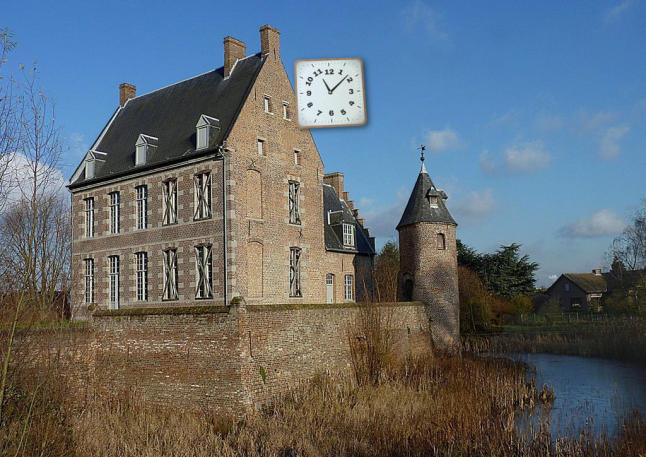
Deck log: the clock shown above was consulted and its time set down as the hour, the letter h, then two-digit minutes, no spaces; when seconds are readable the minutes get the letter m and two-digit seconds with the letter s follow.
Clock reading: 11h08
